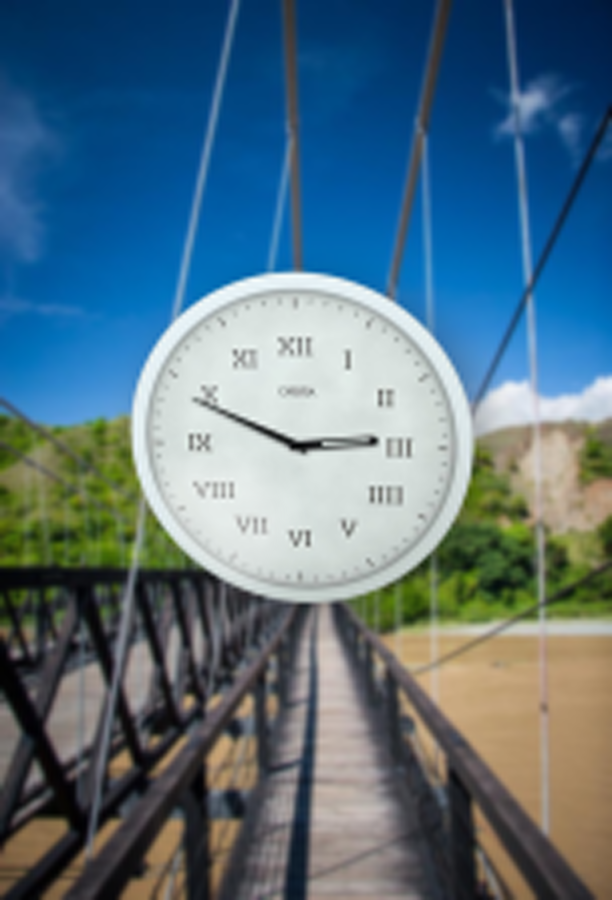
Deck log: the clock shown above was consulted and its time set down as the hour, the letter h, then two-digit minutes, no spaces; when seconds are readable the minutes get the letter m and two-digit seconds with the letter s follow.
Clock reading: 2h49
